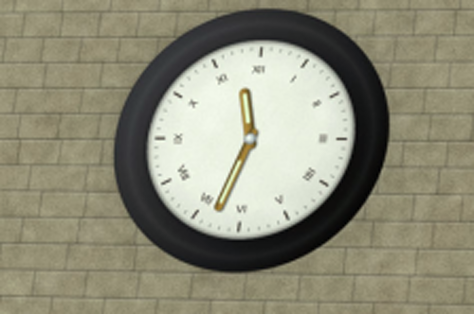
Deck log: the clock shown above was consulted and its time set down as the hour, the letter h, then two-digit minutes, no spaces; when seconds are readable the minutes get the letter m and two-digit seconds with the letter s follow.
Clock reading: 11h33
